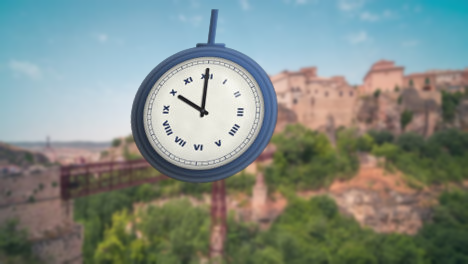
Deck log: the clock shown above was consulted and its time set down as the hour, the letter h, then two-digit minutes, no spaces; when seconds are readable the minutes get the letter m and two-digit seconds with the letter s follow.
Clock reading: 10h00
